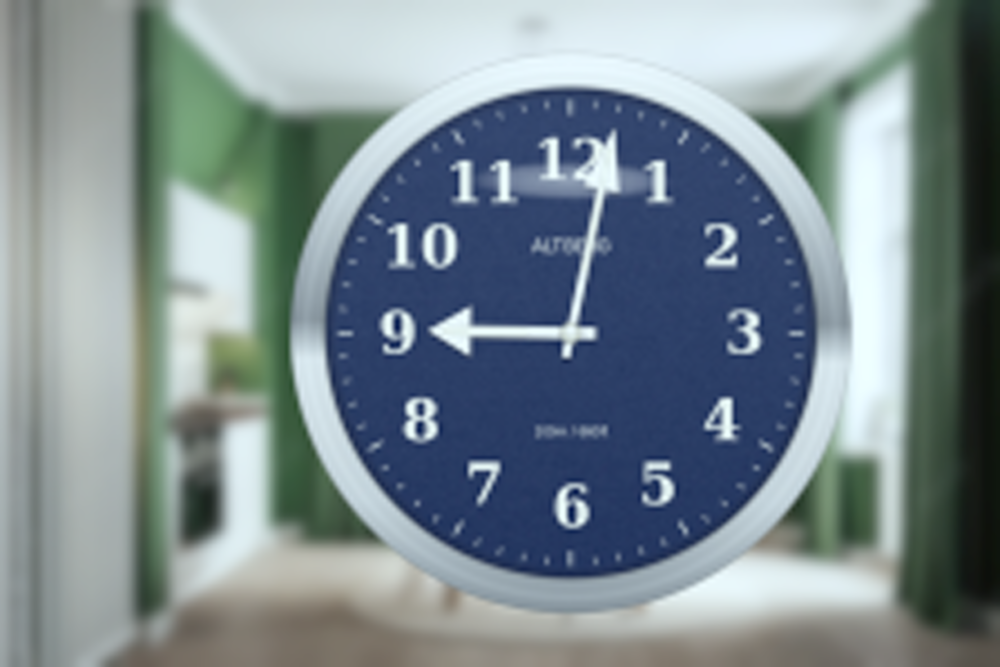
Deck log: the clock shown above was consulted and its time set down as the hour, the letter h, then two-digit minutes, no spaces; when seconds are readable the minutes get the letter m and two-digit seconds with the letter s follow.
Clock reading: 9h02
